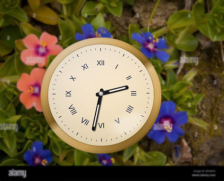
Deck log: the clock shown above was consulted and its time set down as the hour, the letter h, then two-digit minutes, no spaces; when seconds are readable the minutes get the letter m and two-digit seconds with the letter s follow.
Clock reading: 2h32
